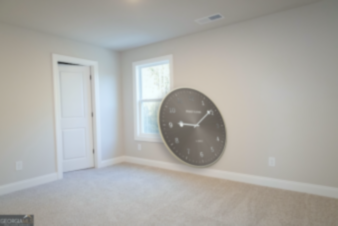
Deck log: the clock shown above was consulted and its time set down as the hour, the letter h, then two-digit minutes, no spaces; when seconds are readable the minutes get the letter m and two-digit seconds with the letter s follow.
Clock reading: 9h09
